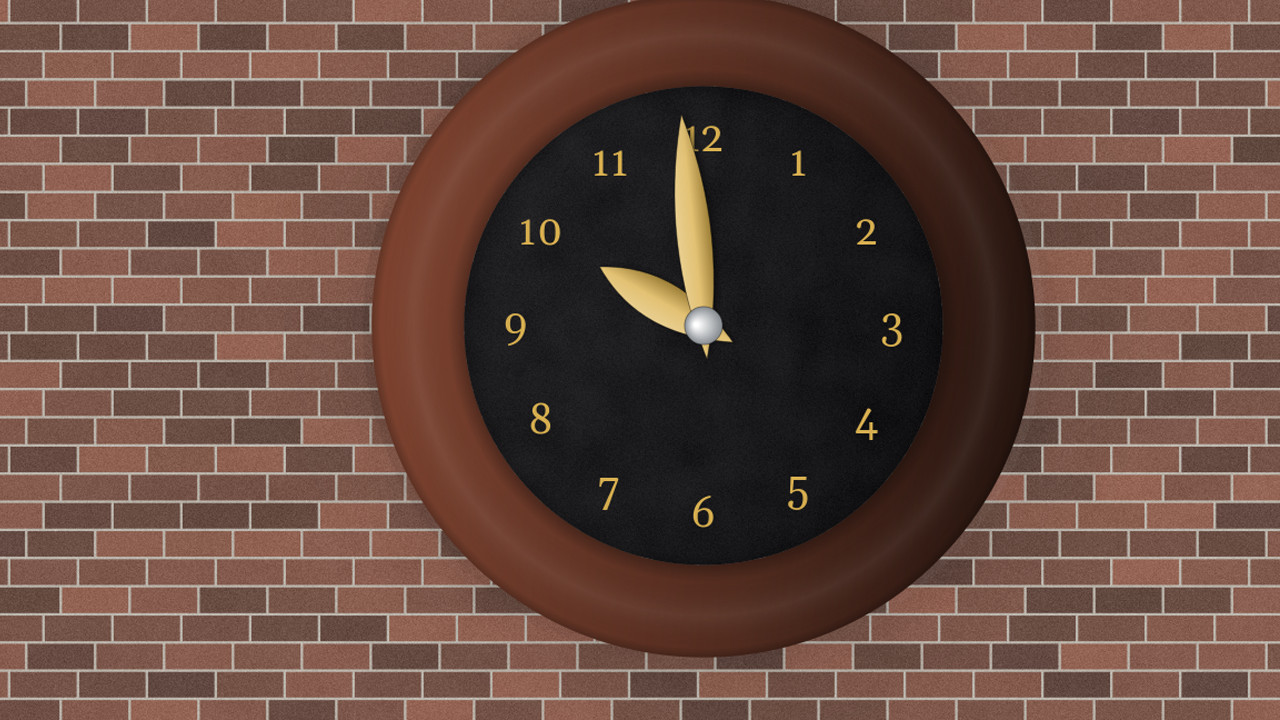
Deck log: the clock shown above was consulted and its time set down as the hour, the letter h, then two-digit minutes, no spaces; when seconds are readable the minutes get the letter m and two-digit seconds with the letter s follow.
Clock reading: 9h59
